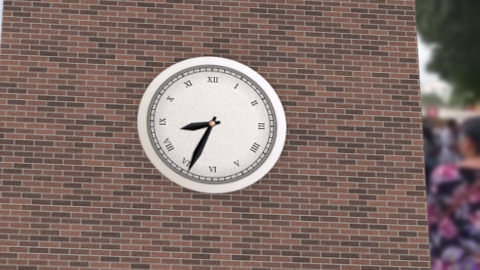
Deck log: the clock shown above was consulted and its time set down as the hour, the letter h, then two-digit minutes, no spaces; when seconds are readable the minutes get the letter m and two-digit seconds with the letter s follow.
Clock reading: 8h34
